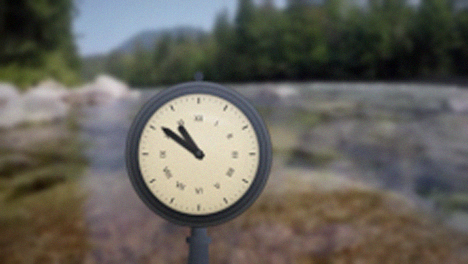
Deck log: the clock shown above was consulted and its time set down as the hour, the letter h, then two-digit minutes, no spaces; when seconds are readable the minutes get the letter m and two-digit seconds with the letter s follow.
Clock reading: 10h51
